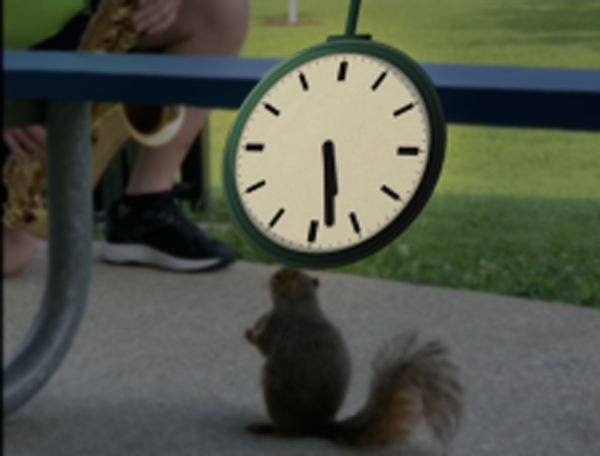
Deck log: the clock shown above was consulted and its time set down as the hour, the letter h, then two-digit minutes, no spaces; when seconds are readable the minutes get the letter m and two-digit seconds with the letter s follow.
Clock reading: 5h28
